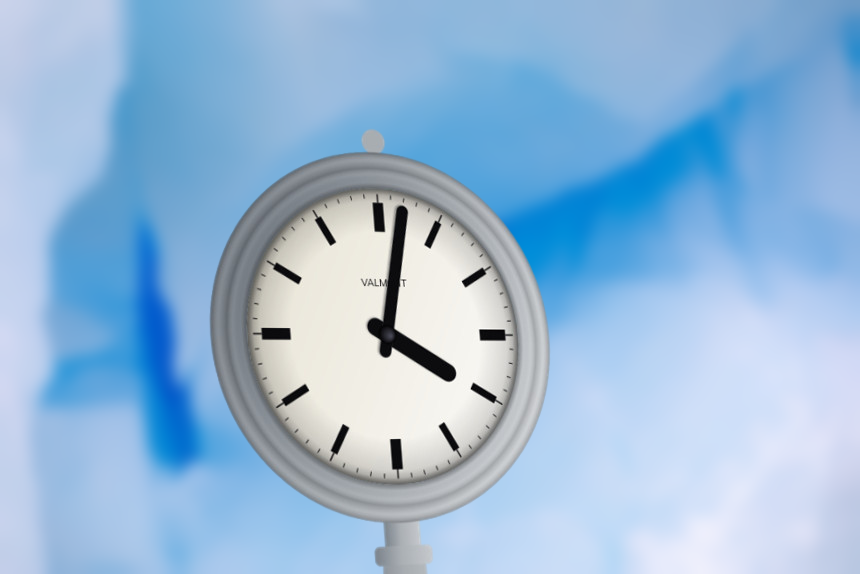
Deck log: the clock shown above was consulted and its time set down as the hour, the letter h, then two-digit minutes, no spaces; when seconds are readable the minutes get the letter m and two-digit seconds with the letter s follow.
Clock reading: 4h02
